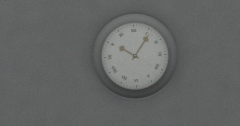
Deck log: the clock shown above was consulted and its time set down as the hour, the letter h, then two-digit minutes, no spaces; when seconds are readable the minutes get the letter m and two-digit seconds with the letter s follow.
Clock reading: 10h06
